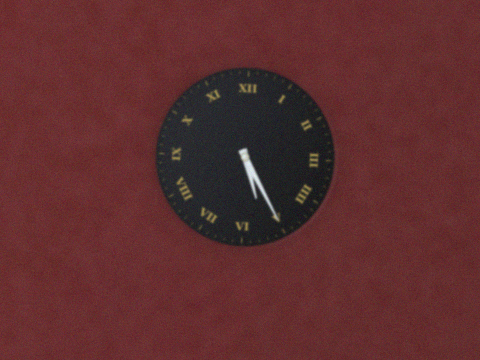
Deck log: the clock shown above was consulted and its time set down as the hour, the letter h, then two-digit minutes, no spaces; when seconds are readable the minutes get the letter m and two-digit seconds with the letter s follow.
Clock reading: 5h25
